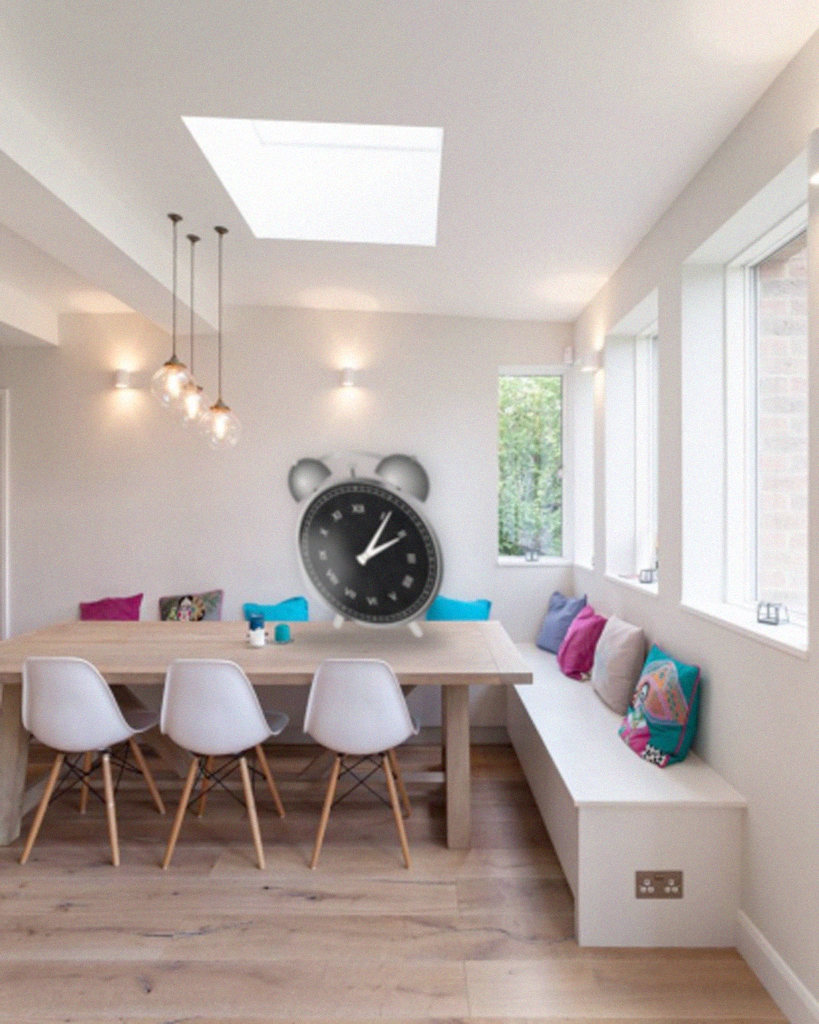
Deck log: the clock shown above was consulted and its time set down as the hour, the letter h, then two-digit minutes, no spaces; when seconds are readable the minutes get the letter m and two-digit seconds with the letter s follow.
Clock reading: 2h06
